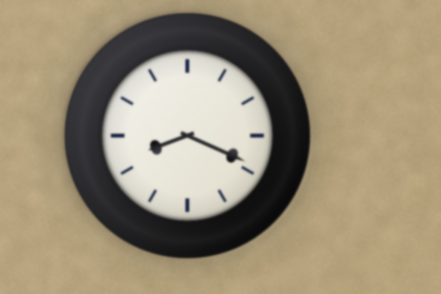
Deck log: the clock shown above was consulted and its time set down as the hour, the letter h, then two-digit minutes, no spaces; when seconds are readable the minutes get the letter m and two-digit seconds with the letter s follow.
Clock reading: 8h19
